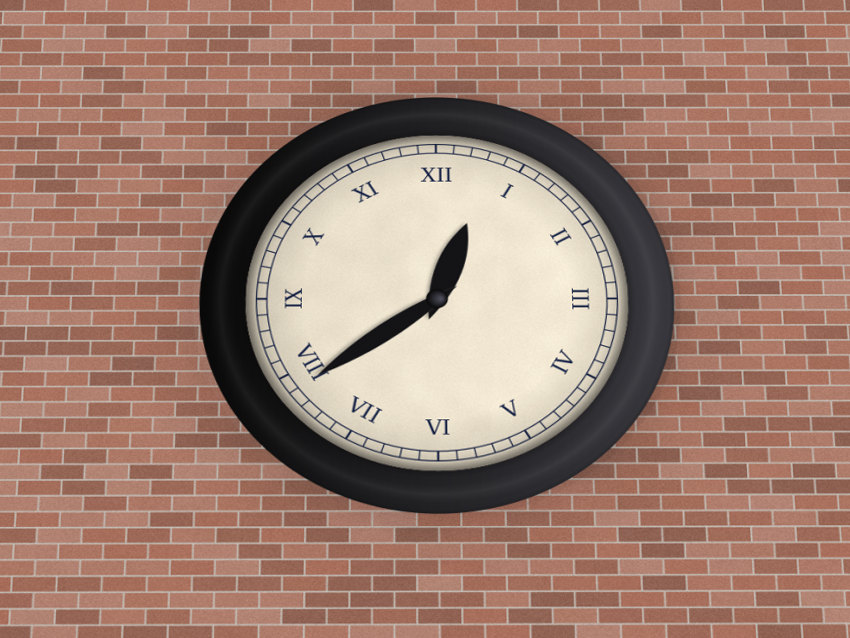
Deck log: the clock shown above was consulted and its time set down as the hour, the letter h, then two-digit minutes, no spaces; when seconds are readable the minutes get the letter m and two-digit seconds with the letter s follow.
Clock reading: 12h39
